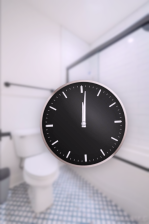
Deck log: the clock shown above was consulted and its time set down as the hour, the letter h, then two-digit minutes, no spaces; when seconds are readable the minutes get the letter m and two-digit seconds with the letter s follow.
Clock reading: 12h01
